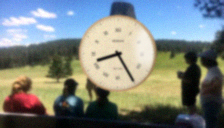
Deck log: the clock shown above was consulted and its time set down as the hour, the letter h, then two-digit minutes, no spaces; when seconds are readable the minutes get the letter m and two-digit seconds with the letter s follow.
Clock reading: 8h25
